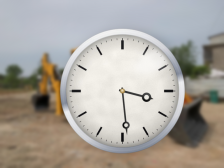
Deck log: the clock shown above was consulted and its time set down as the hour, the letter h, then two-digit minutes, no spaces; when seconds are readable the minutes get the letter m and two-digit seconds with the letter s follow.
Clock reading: 3h29
